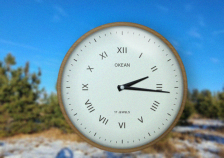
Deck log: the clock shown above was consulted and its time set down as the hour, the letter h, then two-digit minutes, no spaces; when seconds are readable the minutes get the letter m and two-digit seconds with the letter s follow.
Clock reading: 2h16
